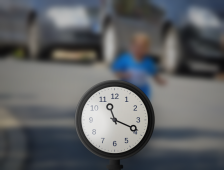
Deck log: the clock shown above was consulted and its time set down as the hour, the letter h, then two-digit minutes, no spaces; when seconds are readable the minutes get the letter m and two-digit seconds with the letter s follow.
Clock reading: 11h19
